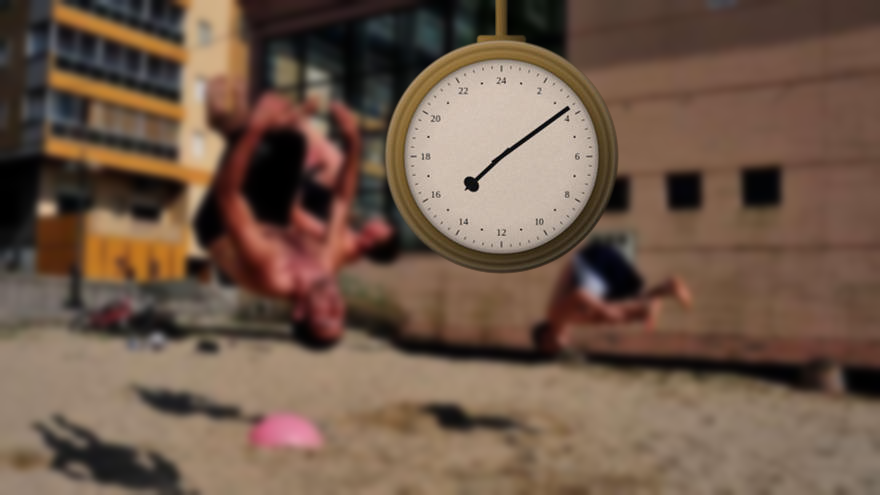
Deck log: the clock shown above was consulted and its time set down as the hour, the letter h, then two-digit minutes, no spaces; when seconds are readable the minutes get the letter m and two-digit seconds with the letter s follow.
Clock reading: 15h09
